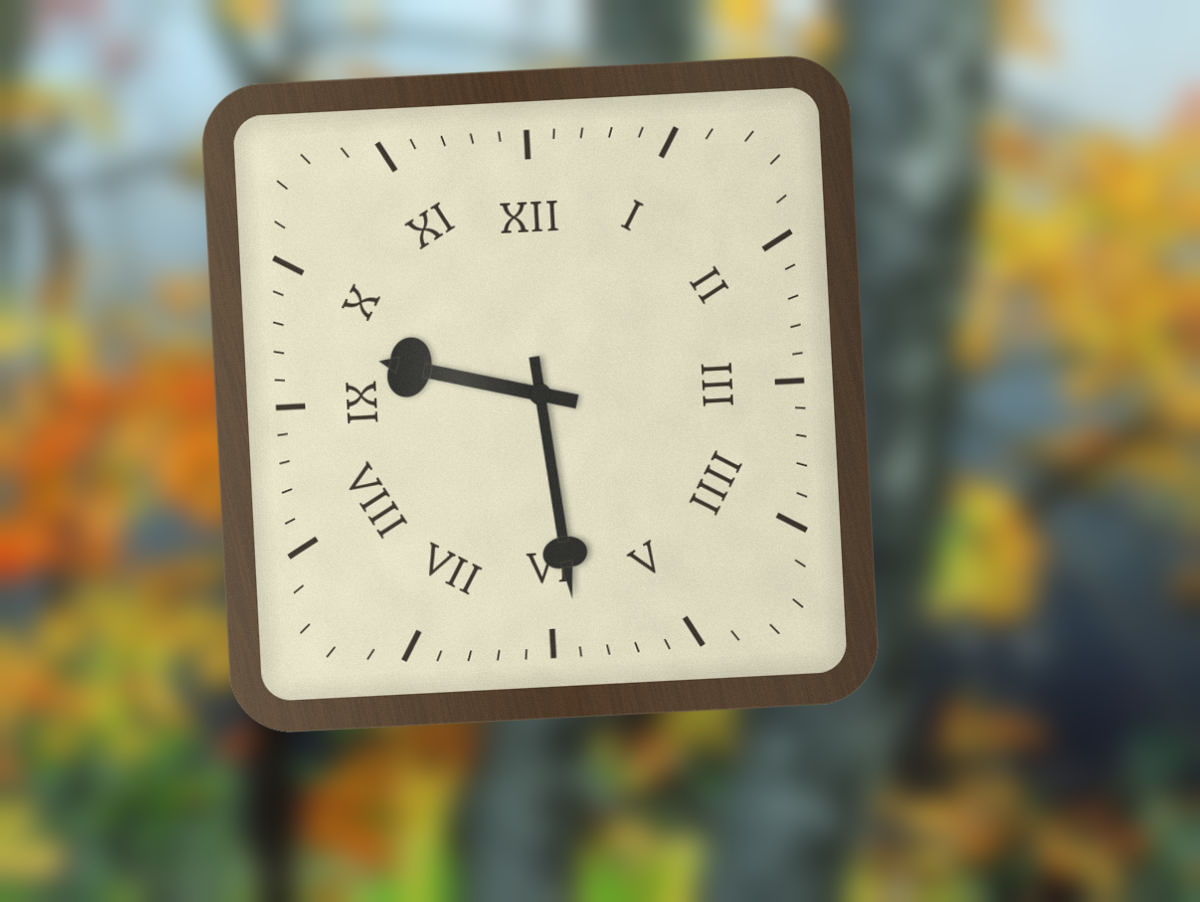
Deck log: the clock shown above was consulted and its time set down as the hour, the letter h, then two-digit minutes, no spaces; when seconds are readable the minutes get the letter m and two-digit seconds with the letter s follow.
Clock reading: 9h29
